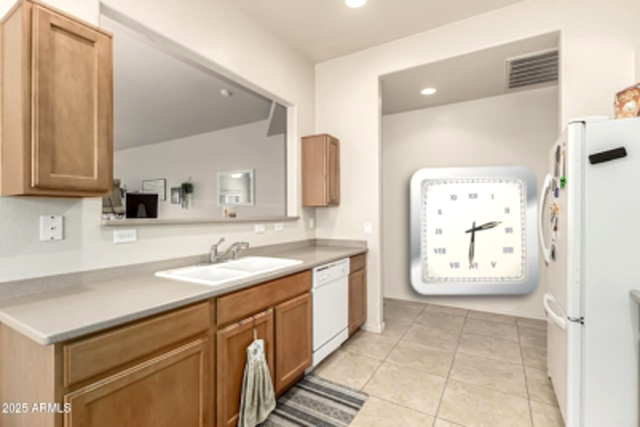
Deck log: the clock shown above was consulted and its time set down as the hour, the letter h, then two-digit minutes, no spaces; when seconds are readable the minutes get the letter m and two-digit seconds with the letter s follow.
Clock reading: 2h31
